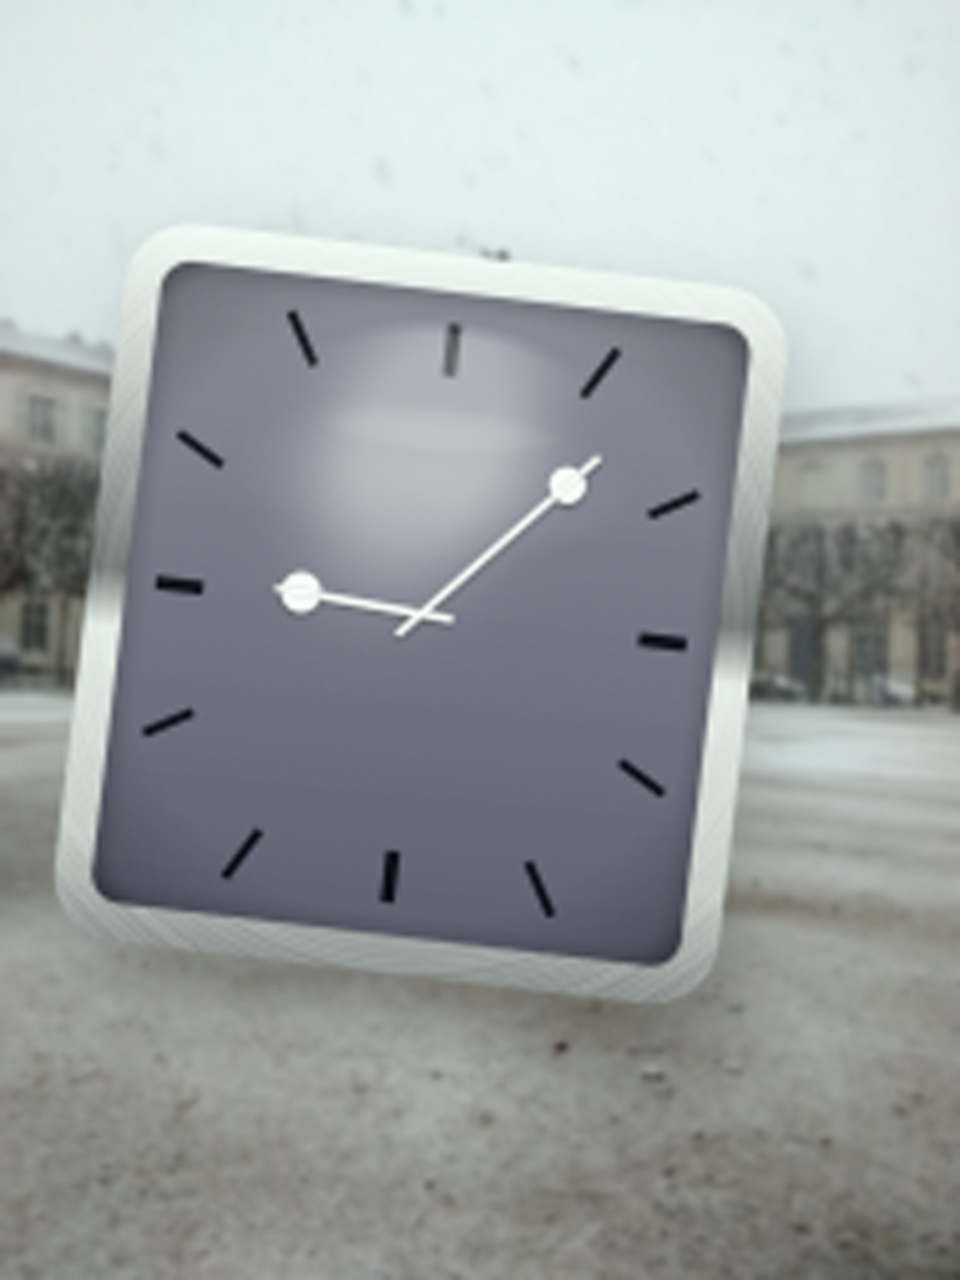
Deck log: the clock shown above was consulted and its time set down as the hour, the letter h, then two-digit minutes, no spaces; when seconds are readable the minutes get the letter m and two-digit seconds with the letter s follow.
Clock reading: 9h07
